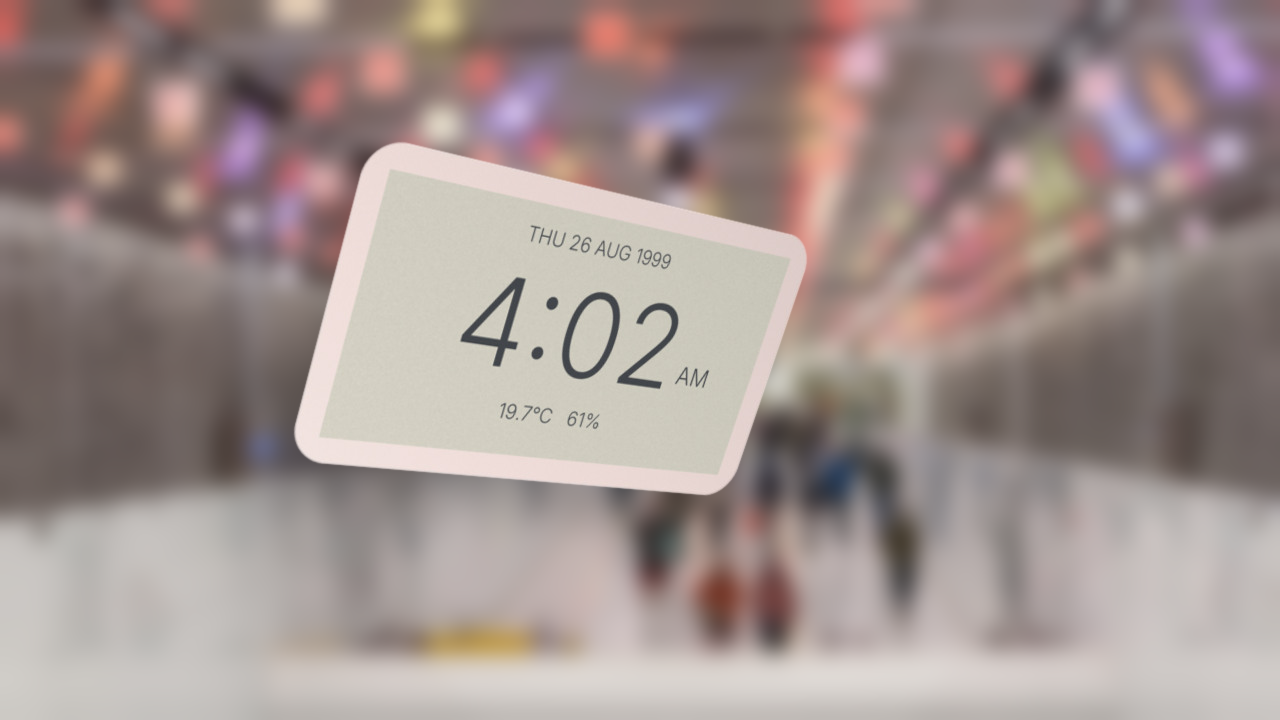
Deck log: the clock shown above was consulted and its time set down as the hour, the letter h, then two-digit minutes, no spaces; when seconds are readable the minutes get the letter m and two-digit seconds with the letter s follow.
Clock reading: 4h02
